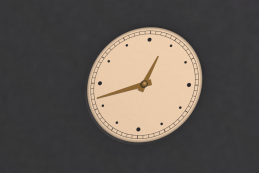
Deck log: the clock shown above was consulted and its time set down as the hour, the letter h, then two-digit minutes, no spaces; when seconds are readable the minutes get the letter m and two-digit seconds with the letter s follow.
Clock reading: 12h42
